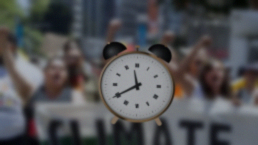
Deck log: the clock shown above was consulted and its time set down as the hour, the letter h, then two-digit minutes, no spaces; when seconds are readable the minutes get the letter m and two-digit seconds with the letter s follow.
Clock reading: 11h40
